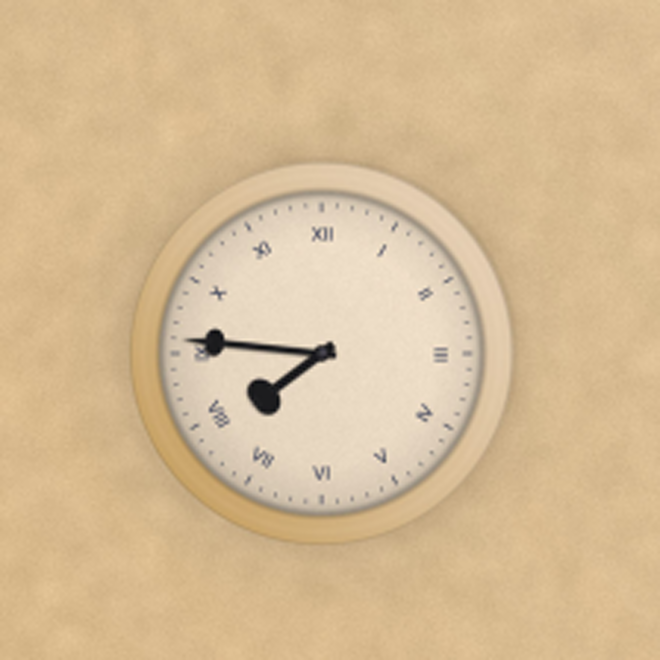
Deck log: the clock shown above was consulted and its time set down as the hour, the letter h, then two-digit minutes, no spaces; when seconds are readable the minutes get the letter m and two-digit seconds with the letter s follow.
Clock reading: 7h46
